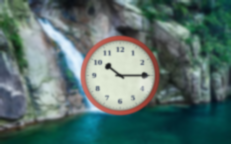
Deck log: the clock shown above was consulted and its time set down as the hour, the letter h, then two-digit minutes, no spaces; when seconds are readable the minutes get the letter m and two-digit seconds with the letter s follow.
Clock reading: 10h15
